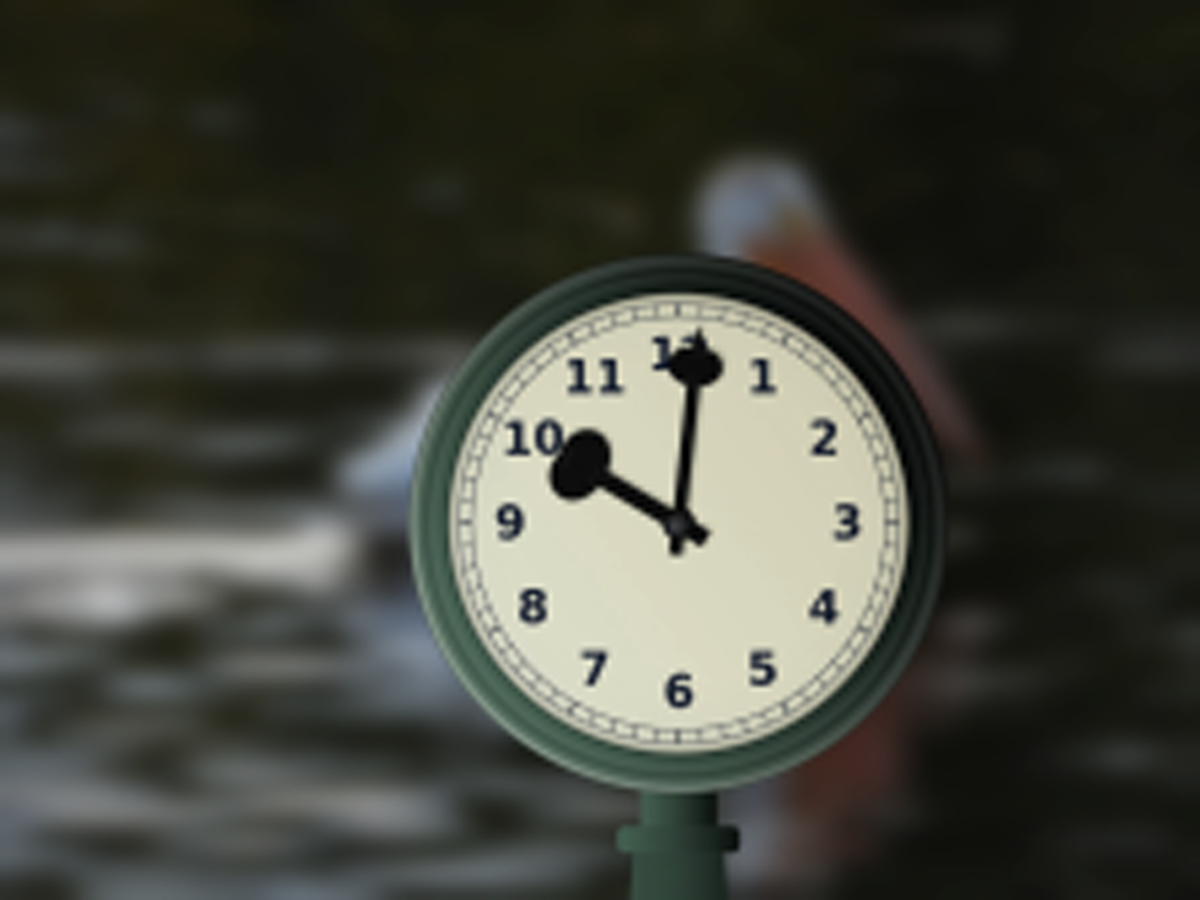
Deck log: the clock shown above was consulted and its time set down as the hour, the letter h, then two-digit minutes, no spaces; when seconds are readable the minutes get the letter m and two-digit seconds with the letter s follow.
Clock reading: 10h01
